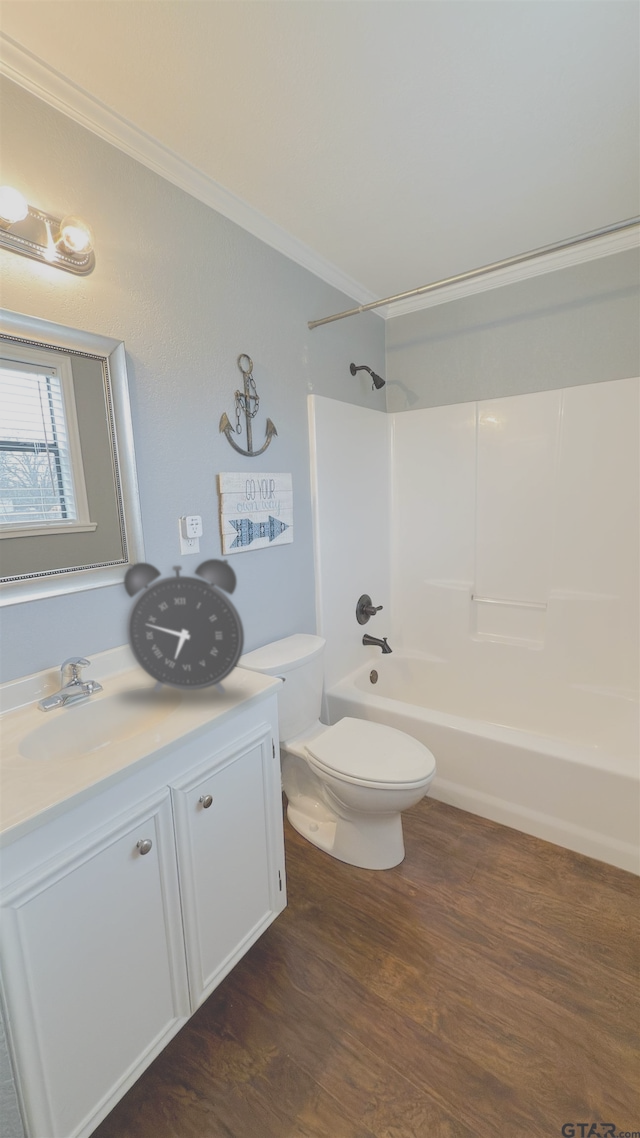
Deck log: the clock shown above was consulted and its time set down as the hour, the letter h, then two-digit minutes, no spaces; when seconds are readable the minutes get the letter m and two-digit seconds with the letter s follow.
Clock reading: 6h48
